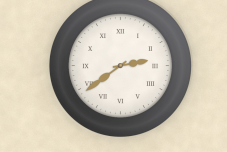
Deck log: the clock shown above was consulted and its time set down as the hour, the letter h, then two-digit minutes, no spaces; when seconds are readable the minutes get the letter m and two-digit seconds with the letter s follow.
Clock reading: 2h39
